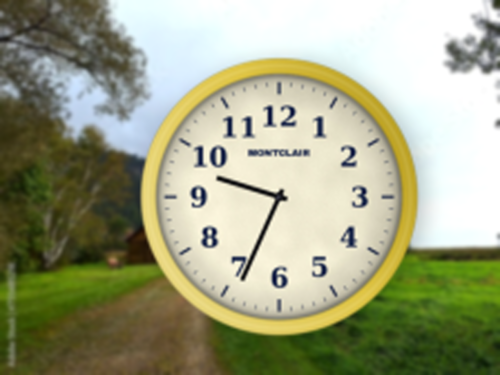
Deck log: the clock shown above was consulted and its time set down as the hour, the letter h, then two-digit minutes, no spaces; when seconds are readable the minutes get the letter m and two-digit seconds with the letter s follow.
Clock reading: 9h34
